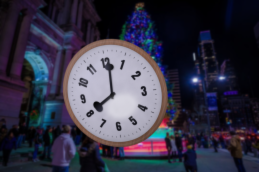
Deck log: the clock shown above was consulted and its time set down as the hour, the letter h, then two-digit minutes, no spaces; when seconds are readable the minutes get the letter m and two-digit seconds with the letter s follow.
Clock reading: 8h01
